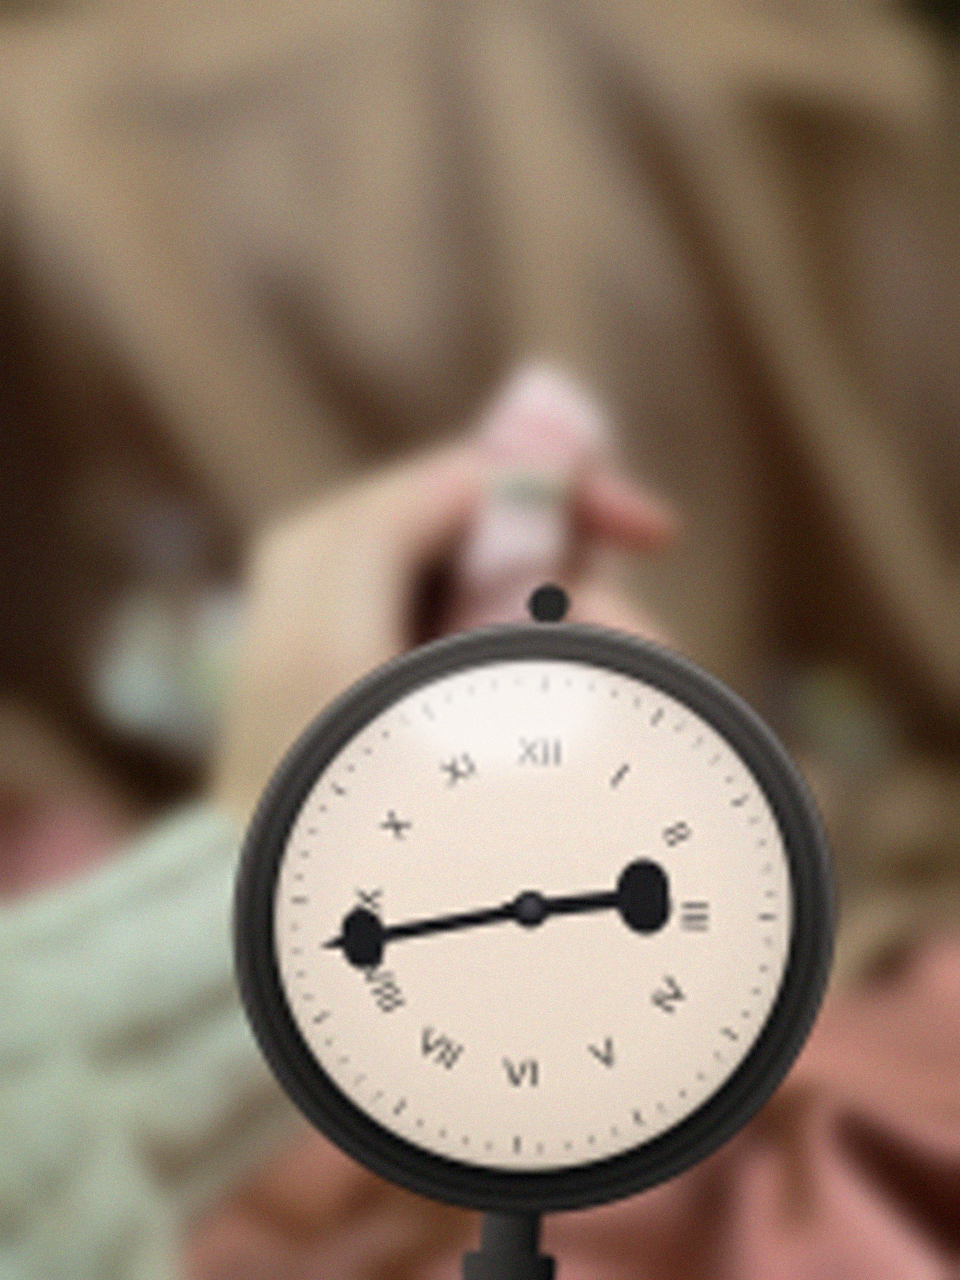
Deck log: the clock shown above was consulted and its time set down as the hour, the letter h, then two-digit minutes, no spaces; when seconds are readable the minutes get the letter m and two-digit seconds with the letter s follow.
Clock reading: 2h43
